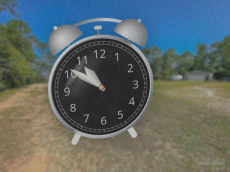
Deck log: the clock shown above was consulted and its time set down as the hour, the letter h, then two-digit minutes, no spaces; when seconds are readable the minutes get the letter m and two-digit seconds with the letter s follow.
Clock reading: 10h51
